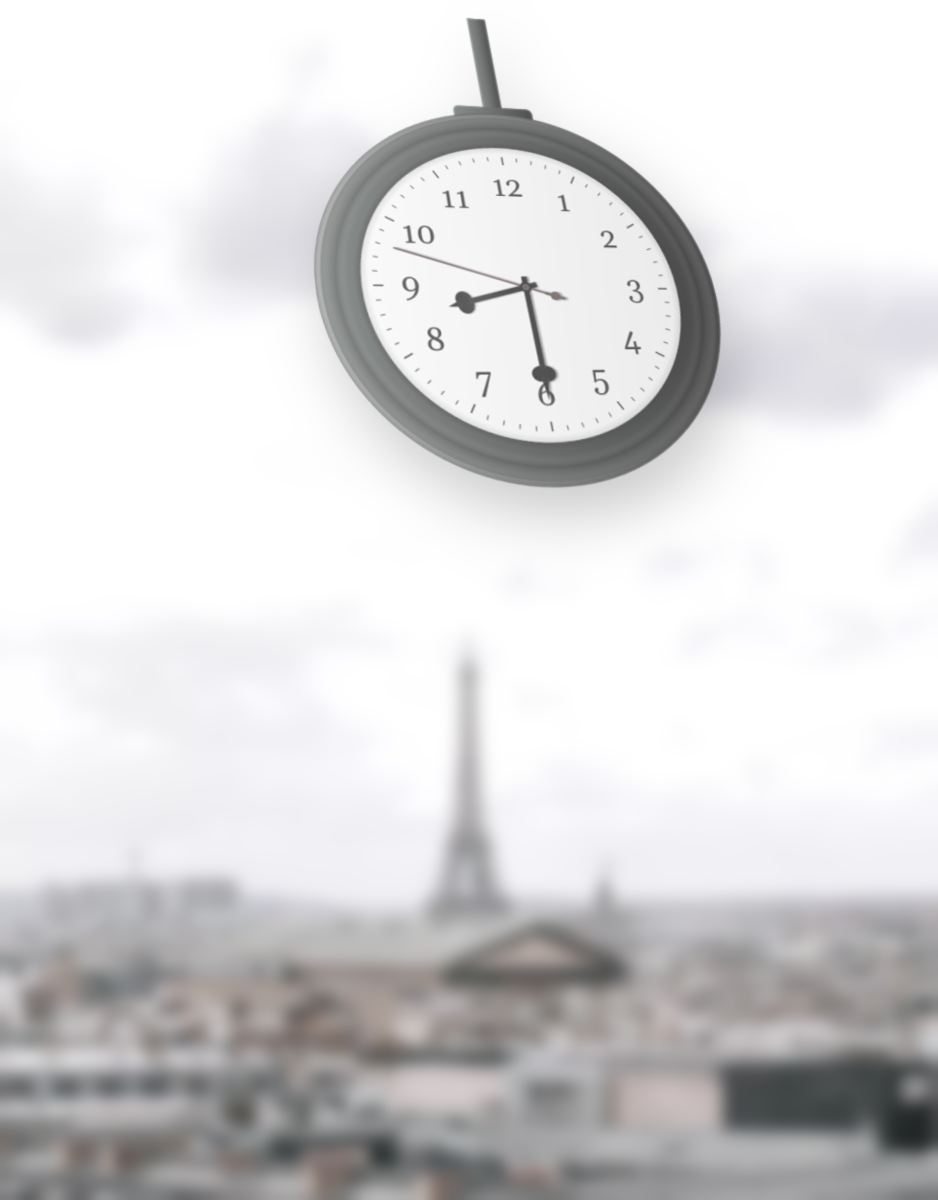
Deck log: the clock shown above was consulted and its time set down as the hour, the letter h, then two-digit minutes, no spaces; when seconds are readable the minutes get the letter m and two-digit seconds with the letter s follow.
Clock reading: 8h29m48s
